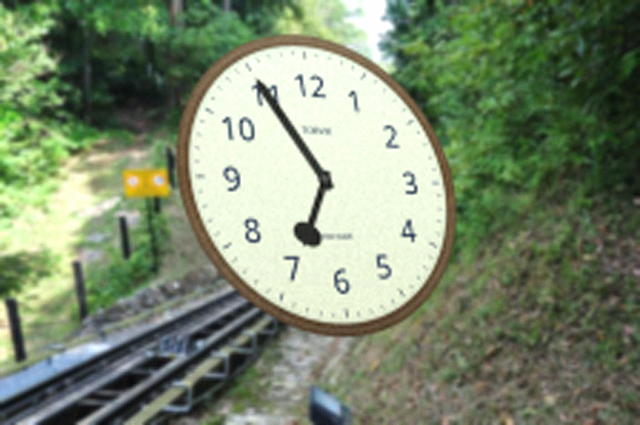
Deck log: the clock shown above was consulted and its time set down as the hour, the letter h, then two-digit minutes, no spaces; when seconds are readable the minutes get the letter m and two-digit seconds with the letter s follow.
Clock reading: 6h55
